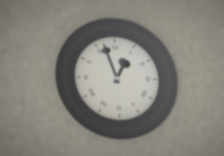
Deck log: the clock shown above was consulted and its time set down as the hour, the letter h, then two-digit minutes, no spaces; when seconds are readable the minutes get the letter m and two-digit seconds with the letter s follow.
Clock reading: 12h57
